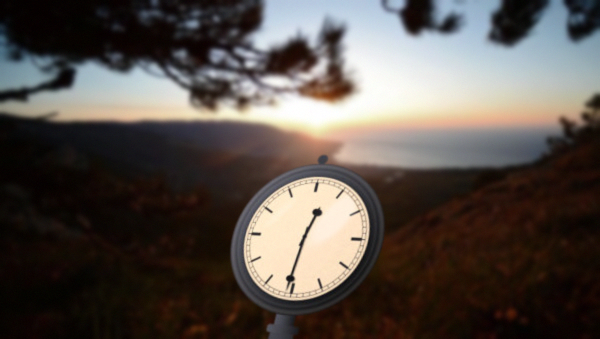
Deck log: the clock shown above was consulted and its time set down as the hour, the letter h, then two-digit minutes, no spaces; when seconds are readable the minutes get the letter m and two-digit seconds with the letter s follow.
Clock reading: 12h31
